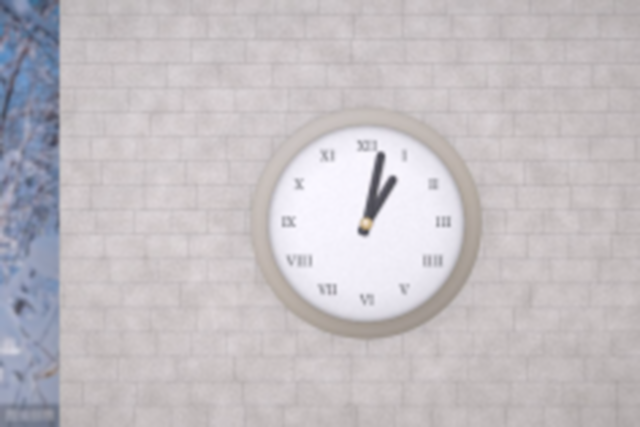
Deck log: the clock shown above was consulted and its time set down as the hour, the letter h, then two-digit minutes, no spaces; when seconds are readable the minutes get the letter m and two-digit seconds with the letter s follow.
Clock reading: 1h02
